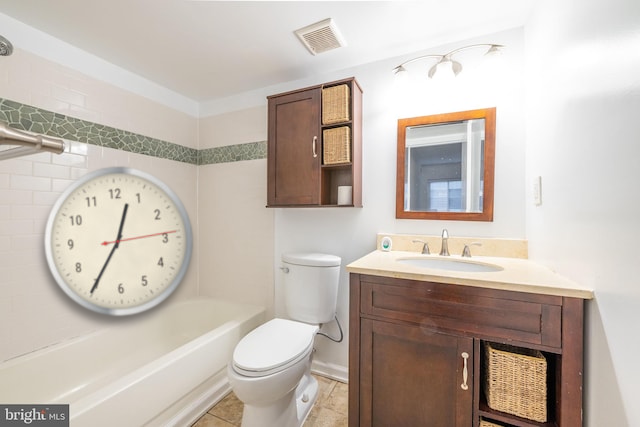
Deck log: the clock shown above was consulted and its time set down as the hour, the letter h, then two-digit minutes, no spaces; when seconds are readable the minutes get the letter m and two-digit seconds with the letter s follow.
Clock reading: 12h35m14s
